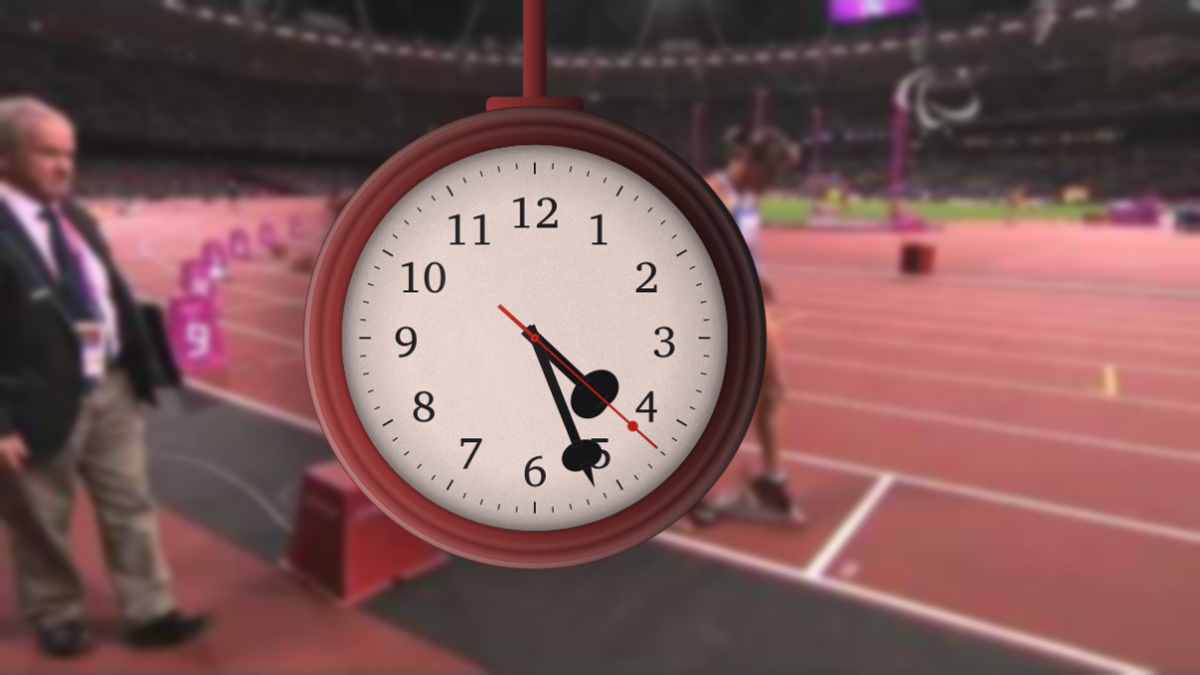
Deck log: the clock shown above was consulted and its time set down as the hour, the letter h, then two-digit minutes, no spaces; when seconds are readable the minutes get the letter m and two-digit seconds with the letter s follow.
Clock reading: 4h26m22s
